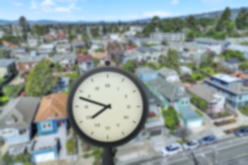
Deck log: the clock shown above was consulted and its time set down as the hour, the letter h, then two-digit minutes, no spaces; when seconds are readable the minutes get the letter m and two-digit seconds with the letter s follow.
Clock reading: 7h48
